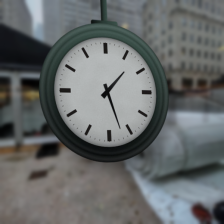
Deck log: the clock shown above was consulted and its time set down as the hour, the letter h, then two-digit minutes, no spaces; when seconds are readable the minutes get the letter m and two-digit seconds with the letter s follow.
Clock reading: 1h27
